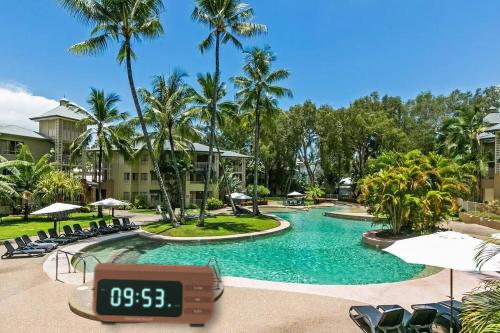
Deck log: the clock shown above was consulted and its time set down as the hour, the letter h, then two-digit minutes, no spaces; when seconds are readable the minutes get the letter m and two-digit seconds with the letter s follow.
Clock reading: 9h53
